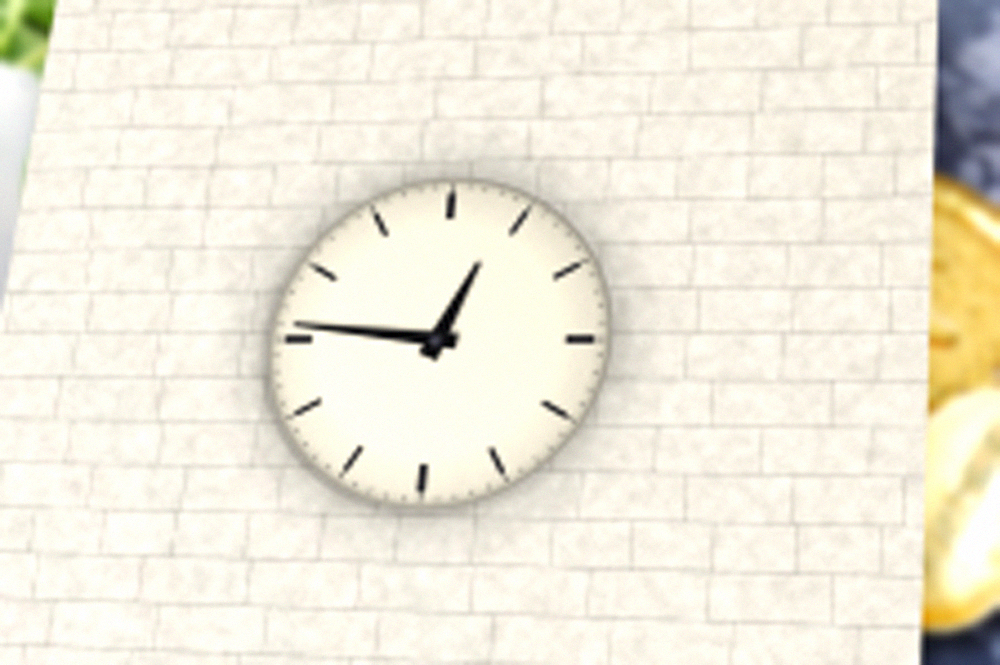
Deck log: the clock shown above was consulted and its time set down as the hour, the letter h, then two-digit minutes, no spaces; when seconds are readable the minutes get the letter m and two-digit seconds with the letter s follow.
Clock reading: 12h46
